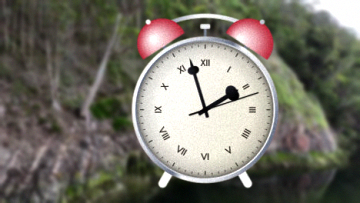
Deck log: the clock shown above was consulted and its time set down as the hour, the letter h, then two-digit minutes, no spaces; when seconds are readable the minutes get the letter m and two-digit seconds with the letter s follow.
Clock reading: 1h57m12s
